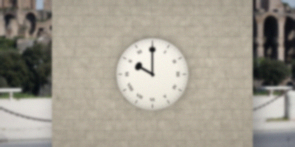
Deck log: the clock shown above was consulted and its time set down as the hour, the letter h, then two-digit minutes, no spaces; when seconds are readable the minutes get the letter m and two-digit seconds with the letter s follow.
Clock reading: 10h00
